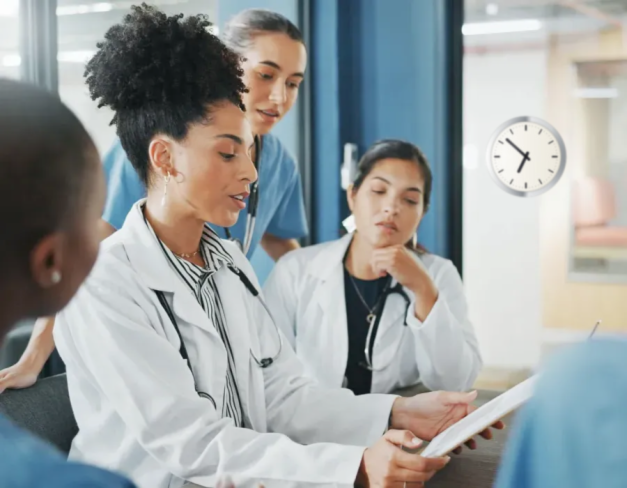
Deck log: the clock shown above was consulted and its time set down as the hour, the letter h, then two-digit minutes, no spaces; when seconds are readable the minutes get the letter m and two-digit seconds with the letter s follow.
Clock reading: 6h52
